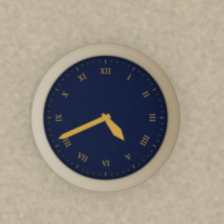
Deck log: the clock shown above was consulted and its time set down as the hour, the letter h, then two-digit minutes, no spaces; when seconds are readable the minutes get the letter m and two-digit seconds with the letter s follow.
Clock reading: 4h41
